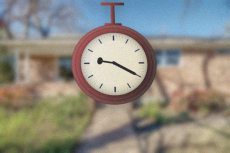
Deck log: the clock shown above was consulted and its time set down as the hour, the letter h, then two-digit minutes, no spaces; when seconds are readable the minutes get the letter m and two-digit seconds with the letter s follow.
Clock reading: 9h20
